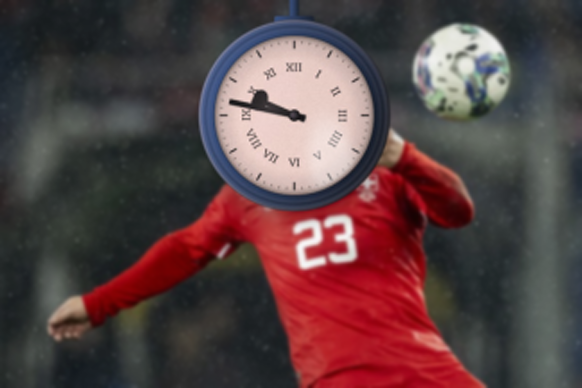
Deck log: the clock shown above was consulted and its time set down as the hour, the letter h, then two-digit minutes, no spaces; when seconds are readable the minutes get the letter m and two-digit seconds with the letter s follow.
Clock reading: 9h47
